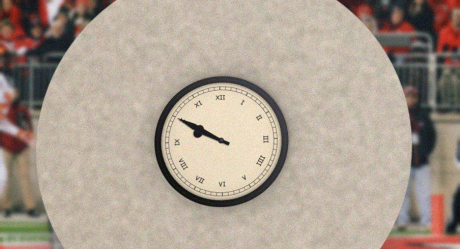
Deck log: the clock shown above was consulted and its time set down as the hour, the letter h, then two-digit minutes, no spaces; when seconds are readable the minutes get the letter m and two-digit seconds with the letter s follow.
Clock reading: 9h50
